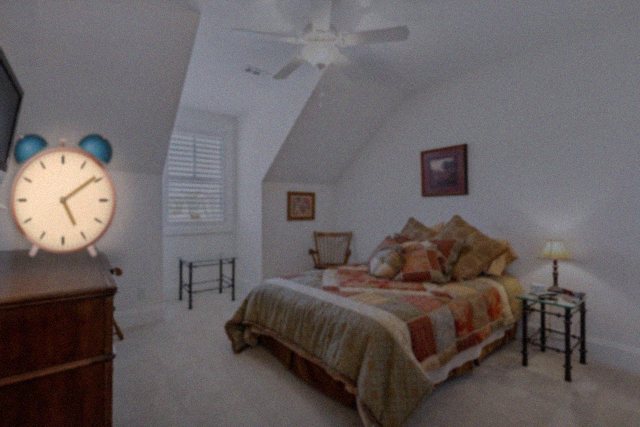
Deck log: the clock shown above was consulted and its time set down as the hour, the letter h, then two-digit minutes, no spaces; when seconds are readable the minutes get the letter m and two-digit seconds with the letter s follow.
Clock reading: 5h09
